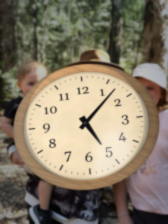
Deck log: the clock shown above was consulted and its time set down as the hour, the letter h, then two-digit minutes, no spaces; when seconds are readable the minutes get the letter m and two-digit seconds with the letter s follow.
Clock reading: 5h07
